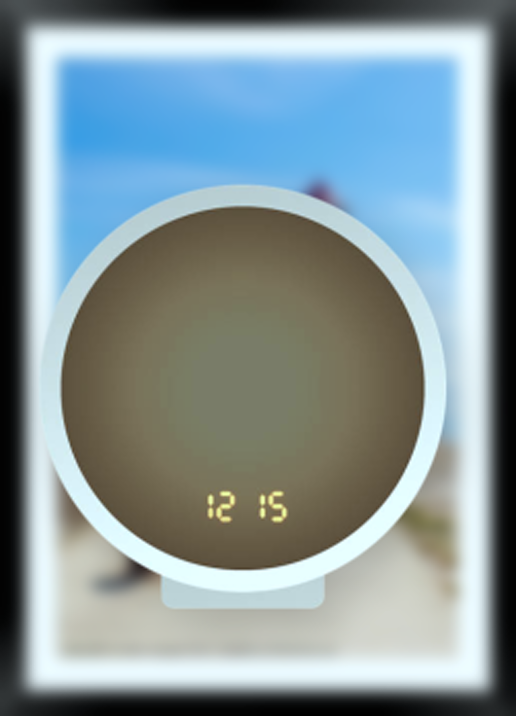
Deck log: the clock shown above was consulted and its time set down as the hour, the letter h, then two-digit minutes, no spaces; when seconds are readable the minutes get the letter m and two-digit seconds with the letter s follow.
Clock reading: 12h15
